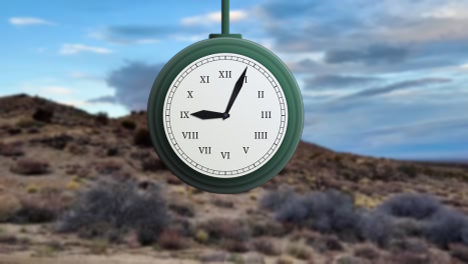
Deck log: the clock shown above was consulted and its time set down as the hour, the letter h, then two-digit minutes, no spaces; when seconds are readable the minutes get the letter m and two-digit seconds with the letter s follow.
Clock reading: 9h04
